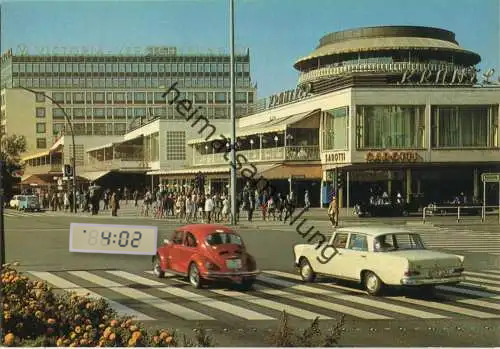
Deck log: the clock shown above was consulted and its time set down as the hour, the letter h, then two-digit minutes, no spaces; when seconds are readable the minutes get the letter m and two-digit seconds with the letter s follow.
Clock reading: 4h02
